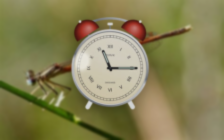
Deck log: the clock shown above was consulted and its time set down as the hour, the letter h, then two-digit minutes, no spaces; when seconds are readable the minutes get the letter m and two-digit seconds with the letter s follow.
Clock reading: 11h15
